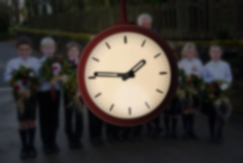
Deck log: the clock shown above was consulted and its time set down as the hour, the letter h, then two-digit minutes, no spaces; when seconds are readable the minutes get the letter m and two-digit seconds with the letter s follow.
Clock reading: 1h46
